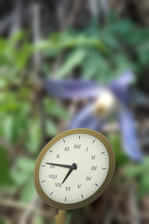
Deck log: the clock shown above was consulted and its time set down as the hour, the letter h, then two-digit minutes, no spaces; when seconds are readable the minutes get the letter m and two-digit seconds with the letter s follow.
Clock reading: 6h46
